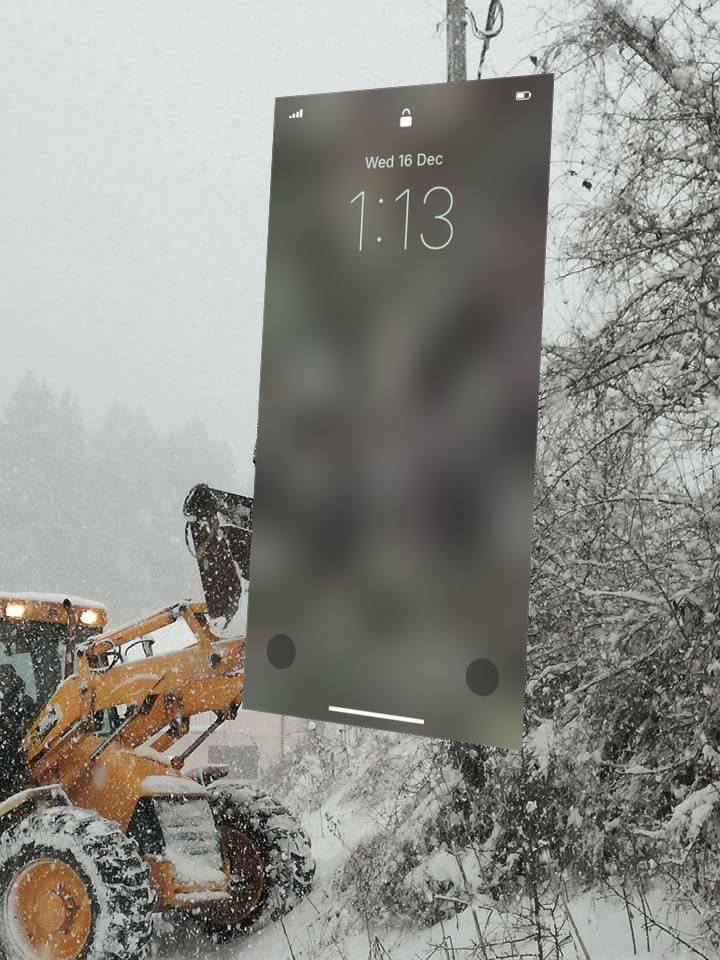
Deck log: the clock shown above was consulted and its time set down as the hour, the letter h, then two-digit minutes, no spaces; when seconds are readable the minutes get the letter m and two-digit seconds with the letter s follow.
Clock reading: 1h13
